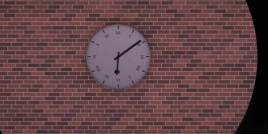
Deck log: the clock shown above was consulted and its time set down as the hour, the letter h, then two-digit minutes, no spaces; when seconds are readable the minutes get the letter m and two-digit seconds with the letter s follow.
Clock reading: 6h09
